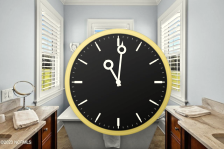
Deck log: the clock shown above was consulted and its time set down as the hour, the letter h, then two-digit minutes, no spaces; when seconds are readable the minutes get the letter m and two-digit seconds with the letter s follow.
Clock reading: 11h01
